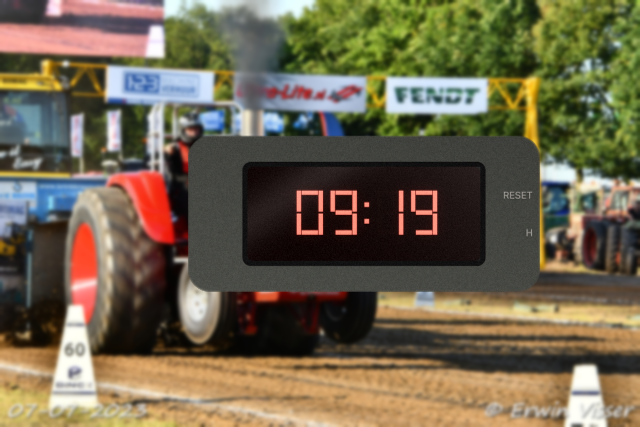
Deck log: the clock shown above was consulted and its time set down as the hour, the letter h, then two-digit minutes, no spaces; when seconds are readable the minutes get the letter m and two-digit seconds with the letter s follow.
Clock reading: 9h19
